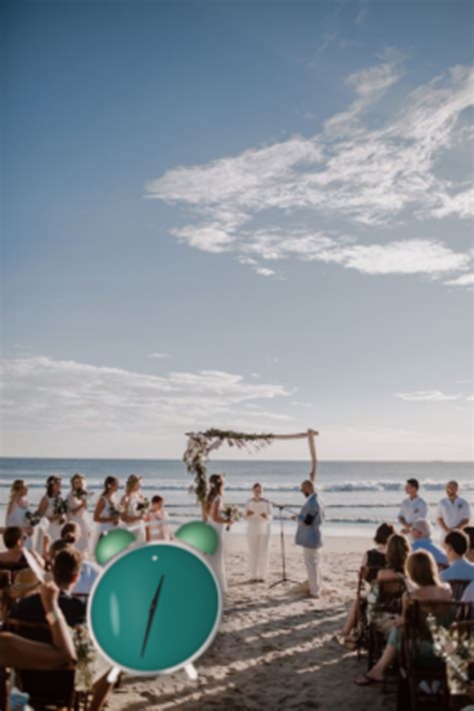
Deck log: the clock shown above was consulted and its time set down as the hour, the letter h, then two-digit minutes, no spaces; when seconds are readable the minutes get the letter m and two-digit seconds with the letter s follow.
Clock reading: 12h32
